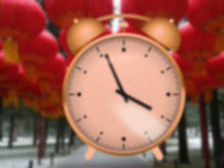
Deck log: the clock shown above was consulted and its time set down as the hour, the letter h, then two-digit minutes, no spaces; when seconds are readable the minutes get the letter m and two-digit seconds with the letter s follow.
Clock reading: 3h56
